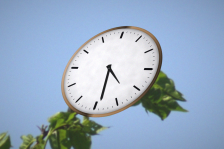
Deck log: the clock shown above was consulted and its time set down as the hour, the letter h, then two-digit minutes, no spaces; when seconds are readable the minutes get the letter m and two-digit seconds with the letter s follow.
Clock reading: 4h29
